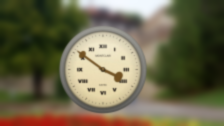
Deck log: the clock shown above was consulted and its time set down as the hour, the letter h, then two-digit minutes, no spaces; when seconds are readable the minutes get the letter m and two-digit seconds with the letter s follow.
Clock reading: 3h51
